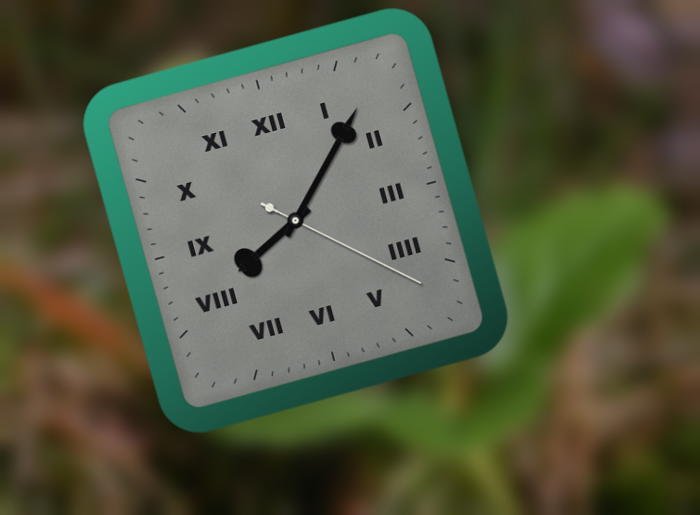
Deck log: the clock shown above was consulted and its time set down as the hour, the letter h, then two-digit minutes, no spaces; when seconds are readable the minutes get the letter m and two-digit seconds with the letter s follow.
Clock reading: 8h07m22s
